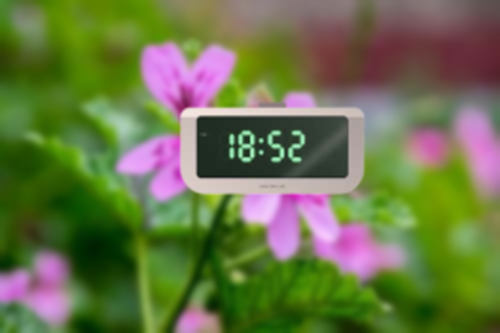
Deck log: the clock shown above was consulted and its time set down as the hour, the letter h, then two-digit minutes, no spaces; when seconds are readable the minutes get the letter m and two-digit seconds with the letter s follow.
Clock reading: 18h52
